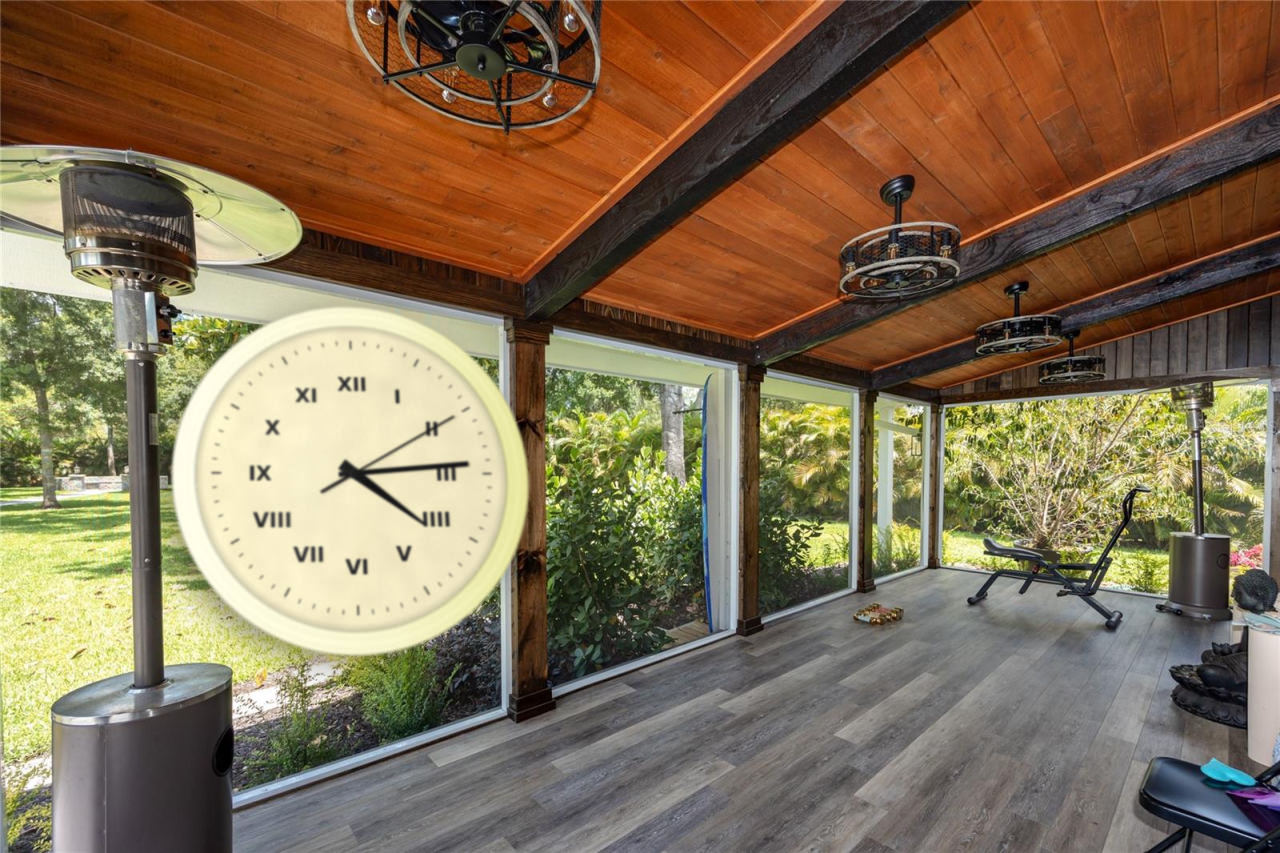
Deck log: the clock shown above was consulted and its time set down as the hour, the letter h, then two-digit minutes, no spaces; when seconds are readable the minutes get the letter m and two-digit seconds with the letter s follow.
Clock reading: 4h14m10s
